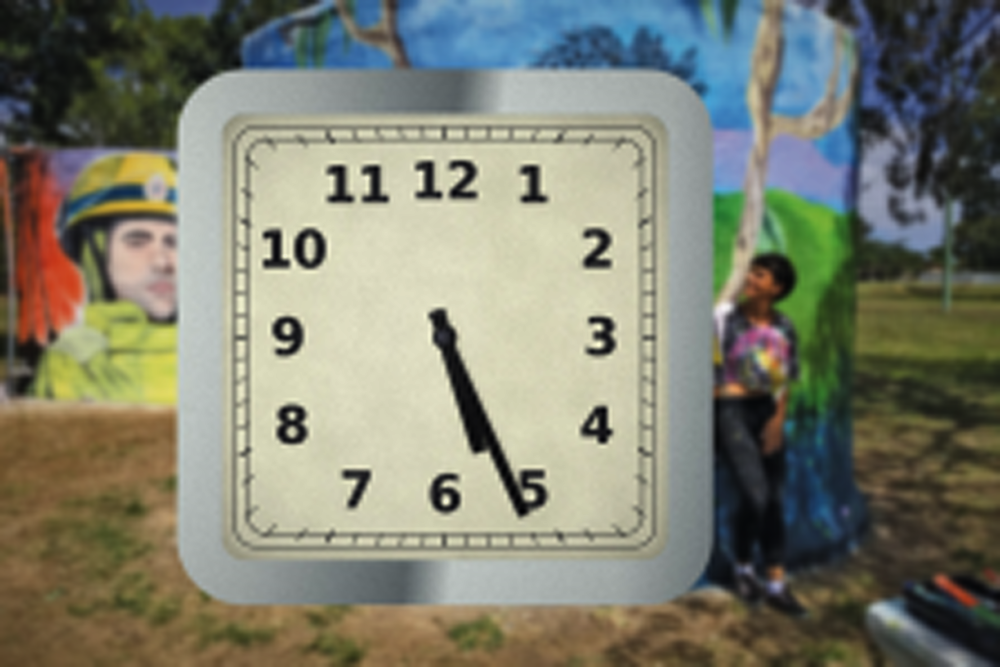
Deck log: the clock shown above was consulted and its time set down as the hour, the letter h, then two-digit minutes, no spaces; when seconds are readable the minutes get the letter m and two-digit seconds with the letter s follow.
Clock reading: 5h26
